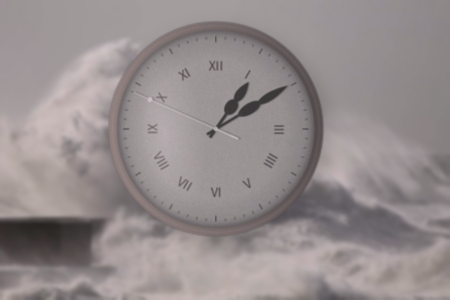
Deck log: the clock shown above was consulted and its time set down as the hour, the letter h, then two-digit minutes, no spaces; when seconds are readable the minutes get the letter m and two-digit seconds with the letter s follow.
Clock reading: 1h09m49s
